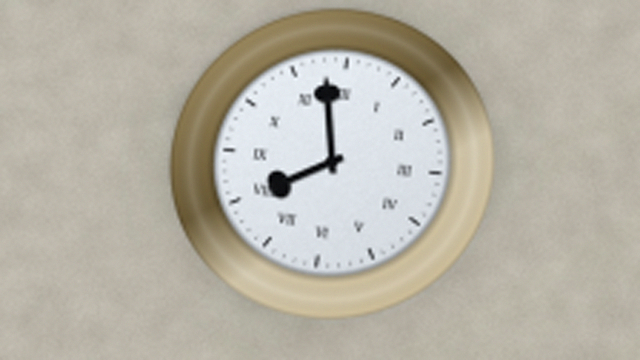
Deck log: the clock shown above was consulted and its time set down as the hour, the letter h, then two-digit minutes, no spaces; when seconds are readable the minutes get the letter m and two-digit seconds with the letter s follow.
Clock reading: 7h58
